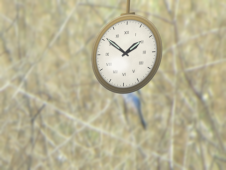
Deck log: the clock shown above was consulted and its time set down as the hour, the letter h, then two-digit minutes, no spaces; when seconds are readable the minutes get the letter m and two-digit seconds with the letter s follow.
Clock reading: 1h51
